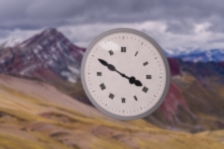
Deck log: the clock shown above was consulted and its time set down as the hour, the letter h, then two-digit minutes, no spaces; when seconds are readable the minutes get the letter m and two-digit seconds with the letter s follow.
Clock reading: 3h50
